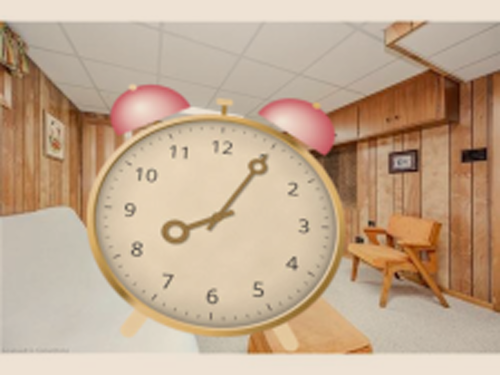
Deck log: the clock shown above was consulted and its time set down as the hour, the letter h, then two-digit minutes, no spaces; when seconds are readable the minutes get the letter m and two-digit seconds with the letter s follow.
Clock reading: 8h05
